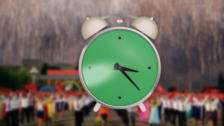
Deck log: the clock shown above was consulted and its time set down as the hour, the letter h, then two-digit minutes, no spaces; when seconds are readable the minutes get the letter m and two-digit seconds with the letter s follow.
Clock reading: 3h23
